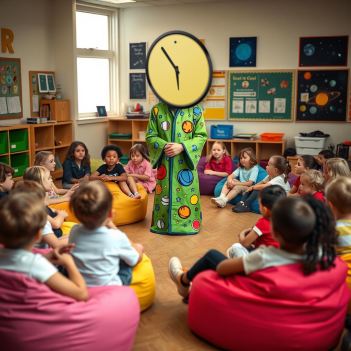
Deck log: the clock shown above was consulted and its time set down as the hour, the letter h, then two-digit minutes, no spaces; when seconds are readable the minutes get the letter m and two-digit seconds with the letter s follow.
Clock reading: 5h54
